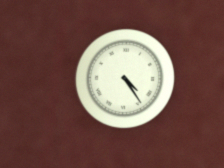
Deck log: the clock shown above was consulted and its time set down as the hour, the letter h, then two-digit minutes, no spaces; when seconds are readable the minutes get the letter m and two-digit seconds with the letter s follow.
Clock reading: 4h24
